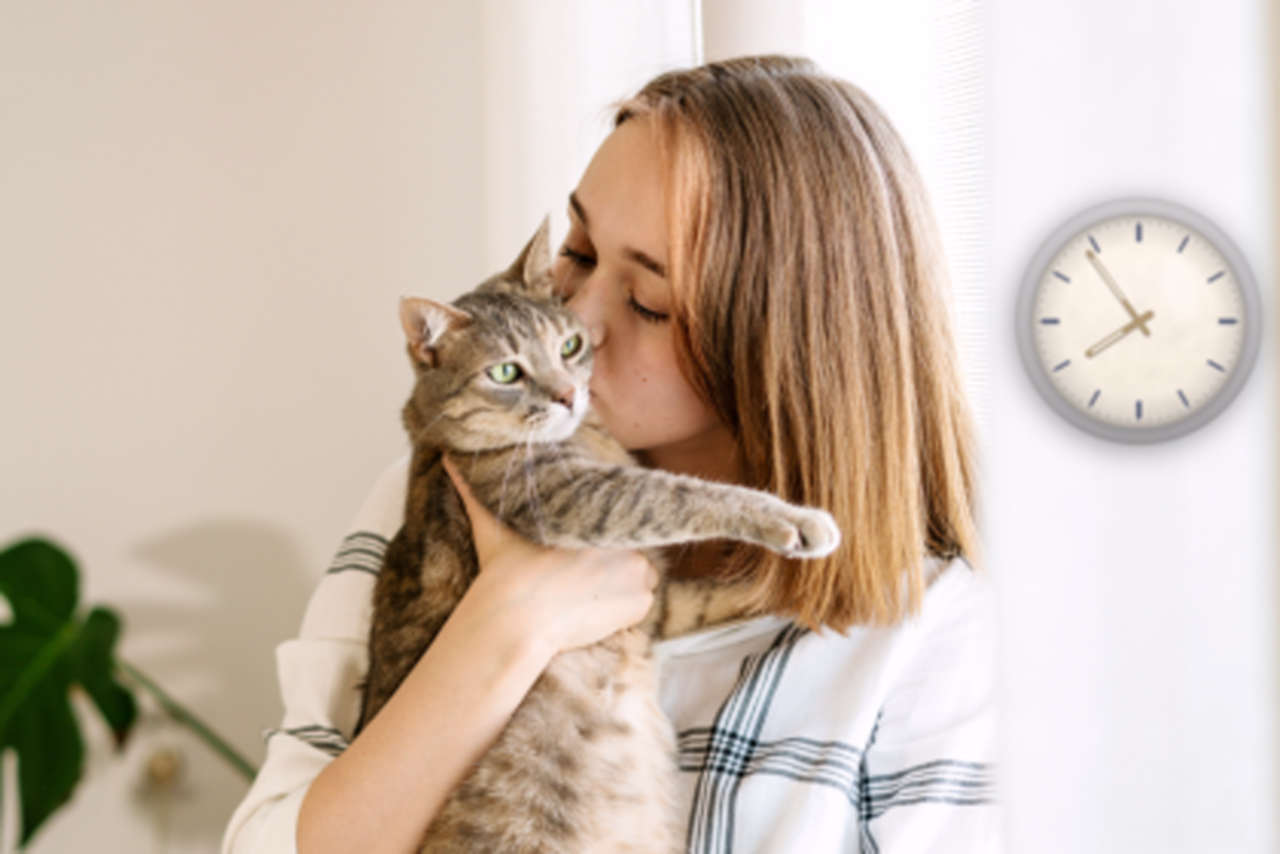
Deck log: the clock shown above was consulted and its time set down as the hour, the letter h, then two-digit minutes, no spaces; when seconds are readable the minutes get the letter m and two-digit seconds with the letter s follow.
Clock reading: 7h54
